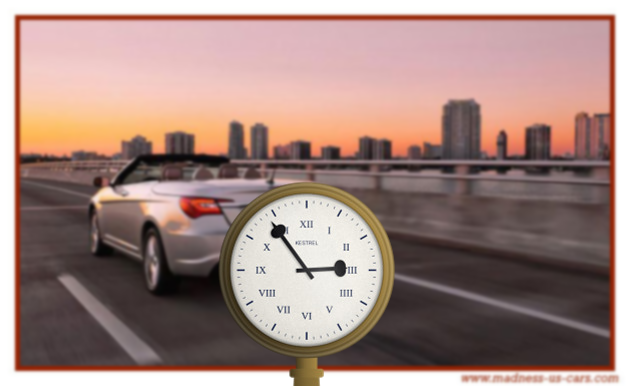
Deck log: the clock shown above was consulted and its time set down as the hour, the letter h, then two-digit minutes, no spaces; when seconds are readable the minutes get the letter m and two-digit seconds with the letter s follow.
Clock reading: 2h54
